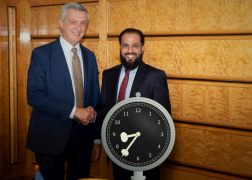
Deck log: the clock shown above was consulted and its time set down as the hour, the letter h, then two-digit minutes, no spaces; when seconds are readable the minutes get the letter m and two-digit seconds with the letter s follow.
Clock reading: 8h36
